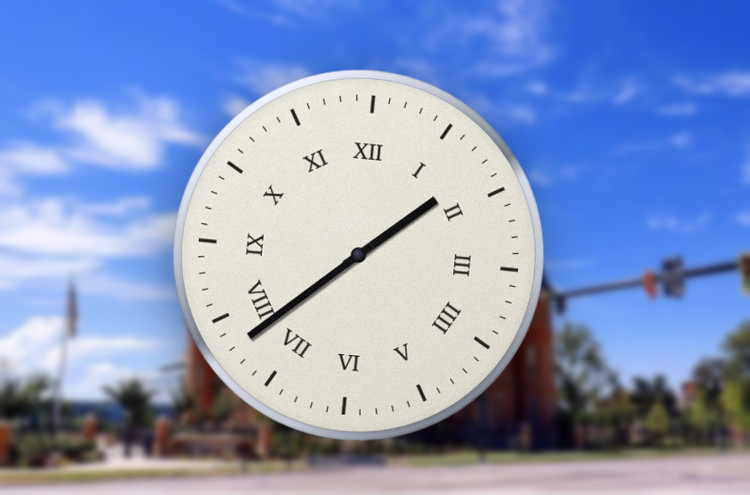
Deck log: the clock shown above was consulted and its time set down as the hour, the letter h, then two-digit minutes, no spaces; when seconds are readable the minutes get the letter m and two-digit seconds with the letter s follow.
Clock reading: 1h38
